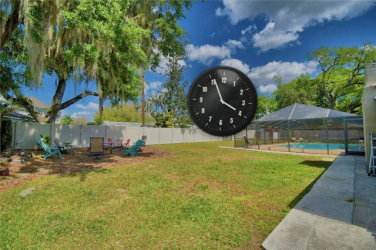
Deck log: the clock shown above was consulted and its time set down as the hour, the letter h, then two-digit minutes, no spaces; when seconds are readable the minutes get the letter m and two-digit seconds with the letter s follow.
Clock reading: 3h56
